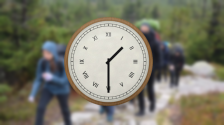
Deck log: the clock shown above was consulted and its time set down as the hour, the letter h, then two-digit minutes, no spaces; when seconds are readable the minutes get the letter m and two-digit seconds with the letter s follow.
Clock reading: 1h30
